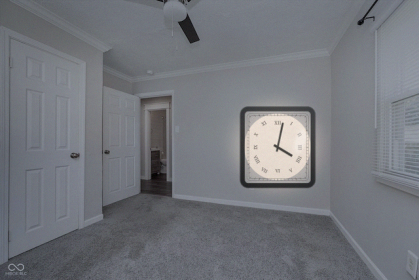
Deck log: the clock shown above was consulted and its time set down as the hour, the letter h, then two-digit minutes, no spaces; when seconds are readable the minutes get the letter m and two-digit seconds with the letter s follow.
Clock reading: 4h02
